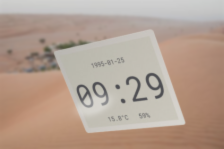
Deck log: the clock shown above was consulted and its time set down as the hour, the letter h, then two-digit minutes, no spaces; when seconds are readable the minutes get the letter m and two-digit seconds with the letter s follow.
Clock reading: 9h29
